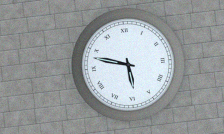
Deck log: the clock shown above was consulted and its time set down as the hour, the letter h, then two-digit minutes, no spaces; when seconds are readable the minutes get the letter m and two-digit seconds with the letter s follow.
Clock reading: 5h48
